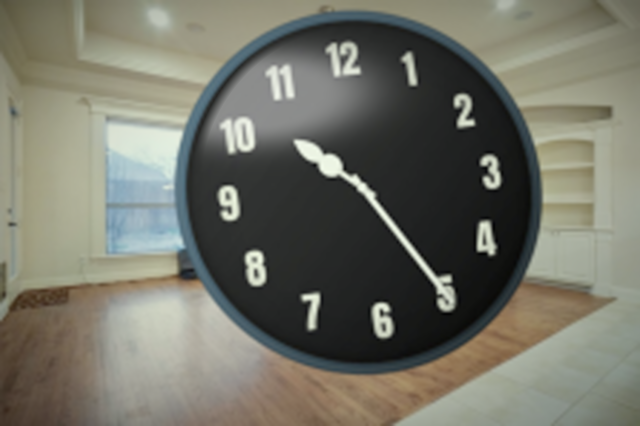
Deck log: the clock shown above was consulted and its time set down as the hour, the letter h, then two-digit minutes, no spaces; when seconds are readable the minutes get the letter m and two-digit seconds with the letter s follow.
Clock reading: 10h25
